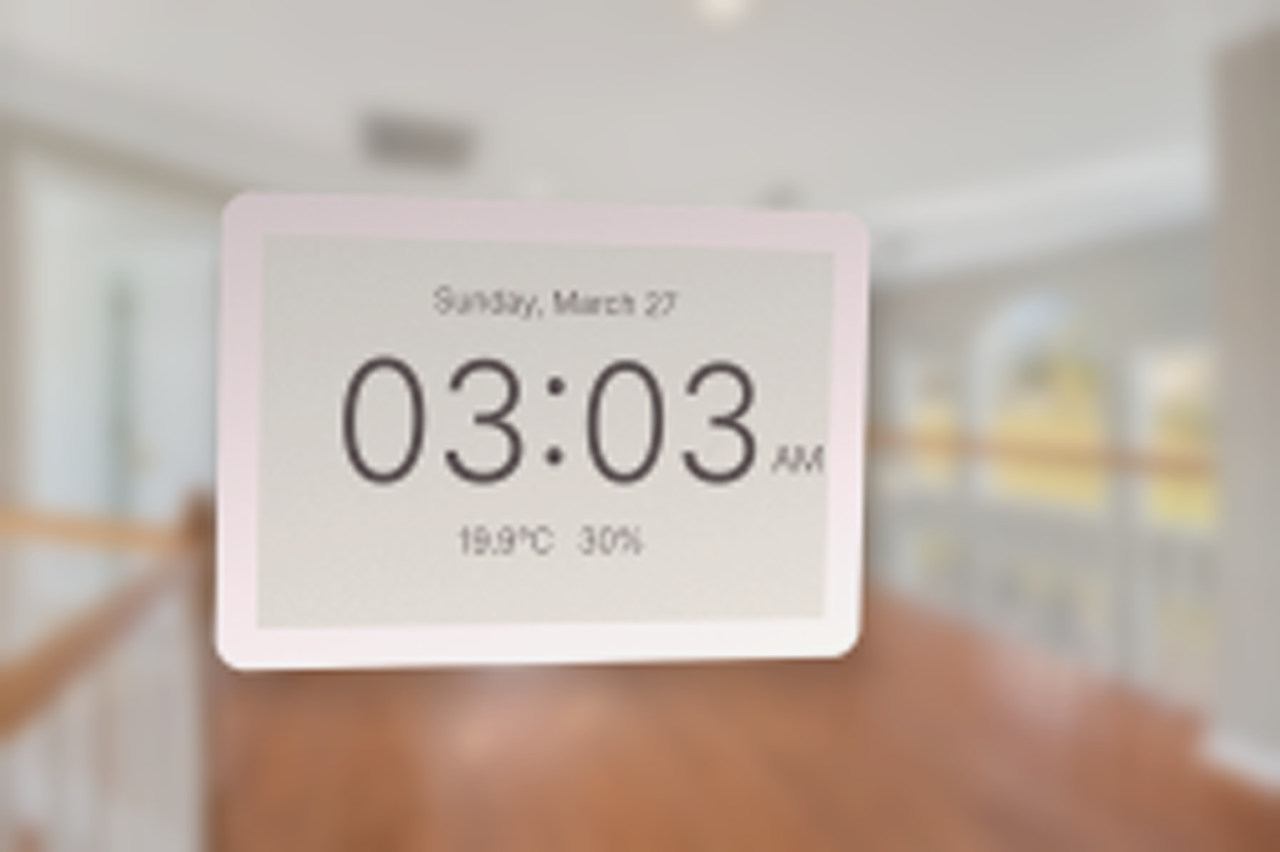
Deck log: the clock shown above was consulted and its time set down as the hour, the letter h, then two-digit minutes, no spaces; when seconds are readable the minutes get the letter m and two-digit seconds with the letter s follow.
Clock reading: 3h03
